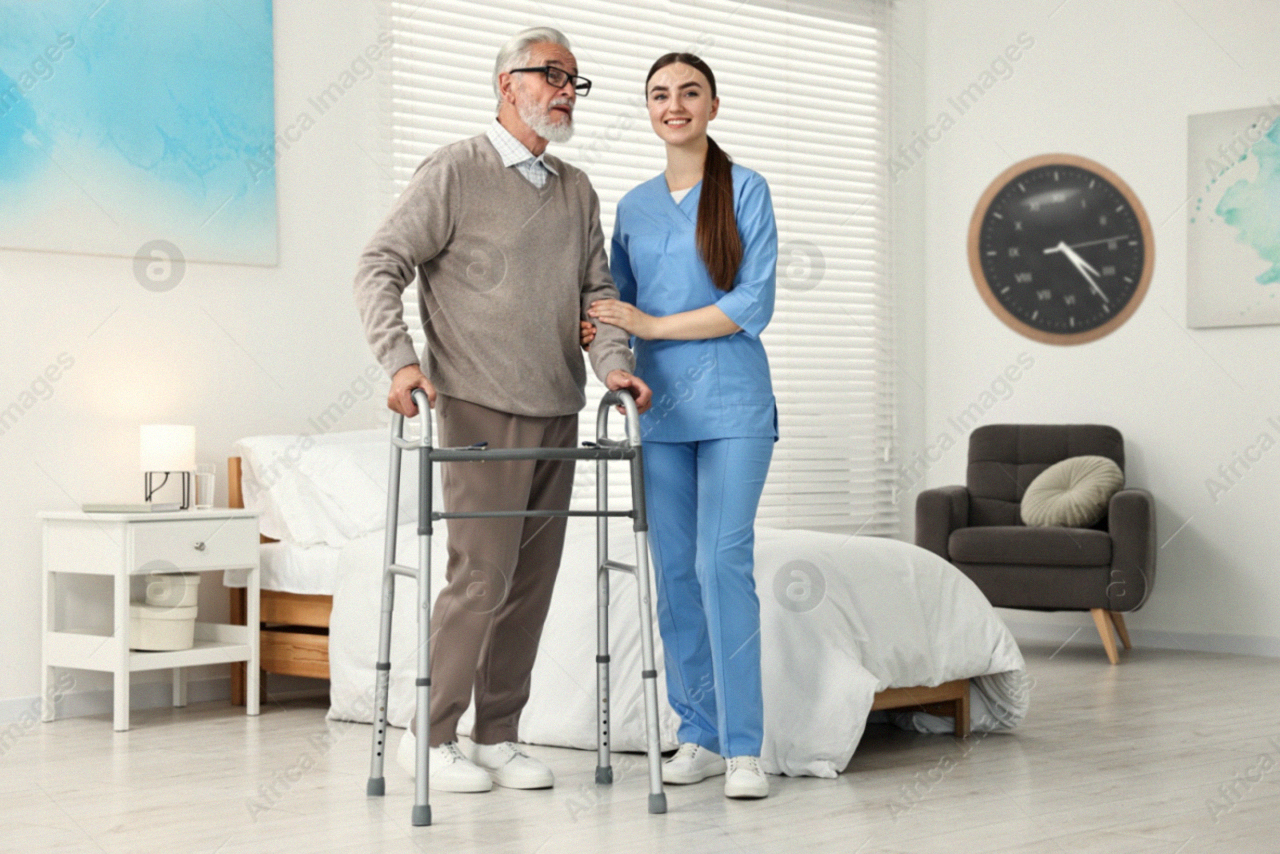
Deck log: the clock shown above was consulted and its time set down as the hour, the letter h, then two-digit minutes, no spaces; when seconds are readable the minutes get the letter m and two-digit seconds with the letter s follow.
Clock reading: 4h24m14s
